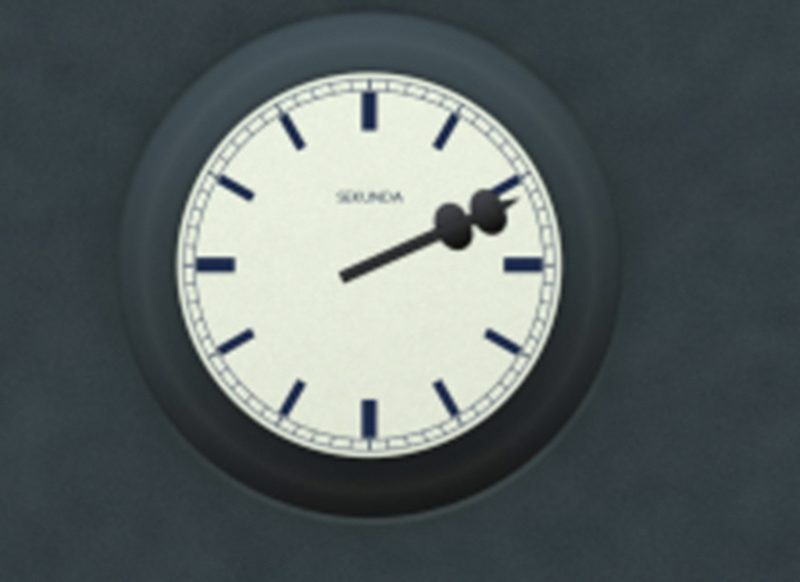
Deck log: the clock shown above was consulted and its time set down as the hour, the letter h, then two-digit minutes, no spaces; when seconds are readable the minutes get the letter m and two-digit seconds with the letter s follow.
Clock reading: 2h11
